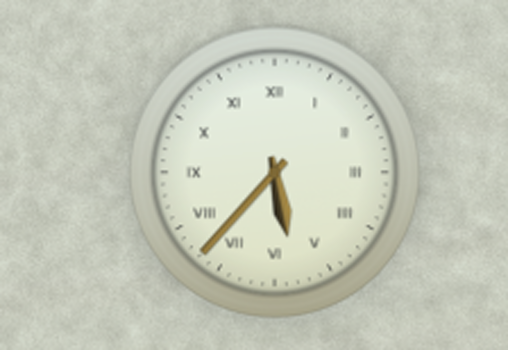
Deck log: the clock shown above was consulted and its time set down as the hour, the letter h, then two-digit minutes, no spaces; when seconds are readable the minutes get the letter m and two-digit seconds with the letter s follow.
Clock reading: 5h37
